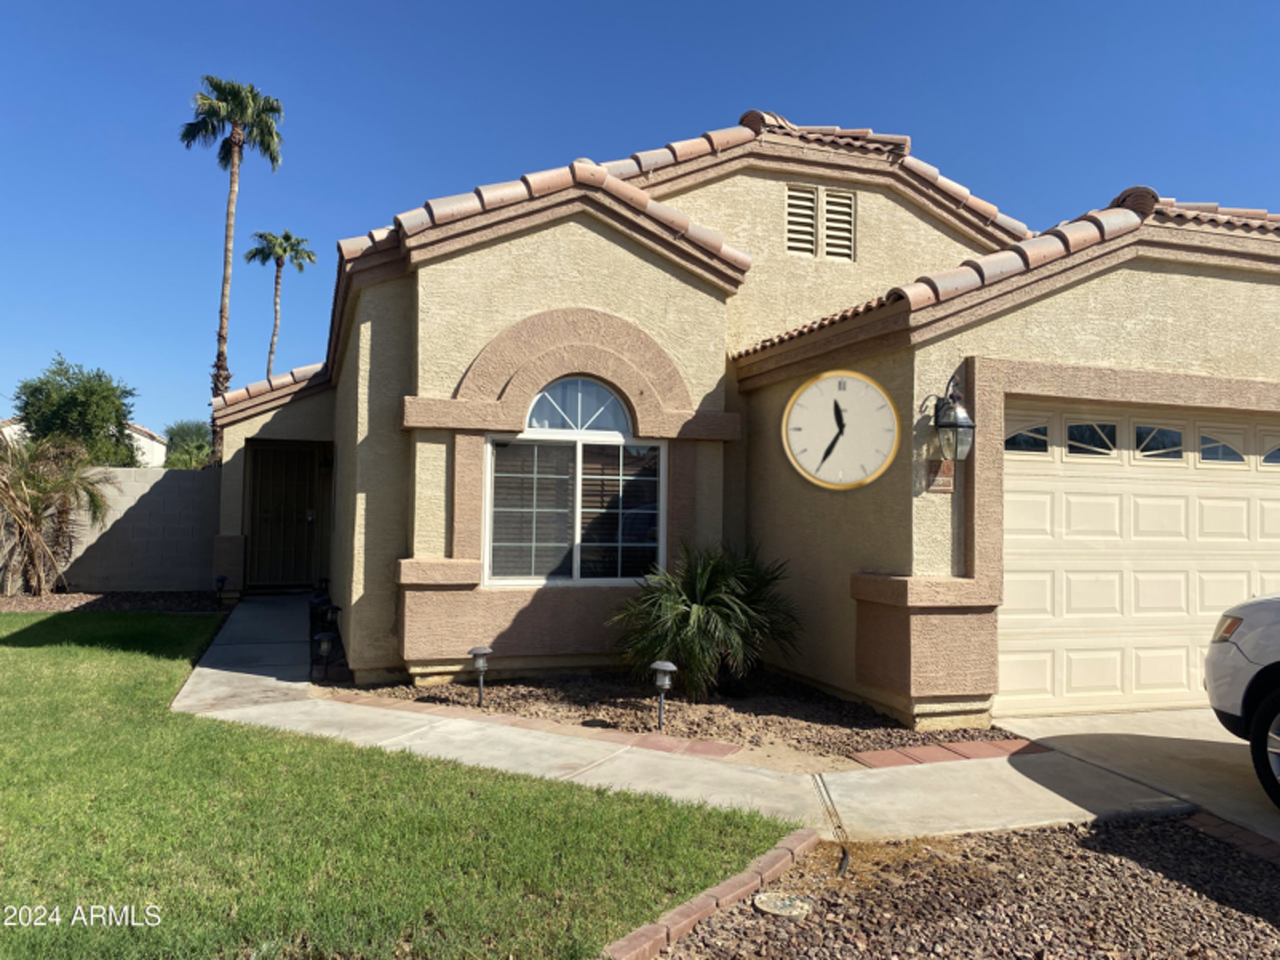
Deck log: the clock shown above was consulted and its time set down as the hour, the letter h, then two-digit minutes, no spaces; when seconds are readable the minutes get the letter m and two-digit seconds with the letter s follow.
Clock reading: 11h35
